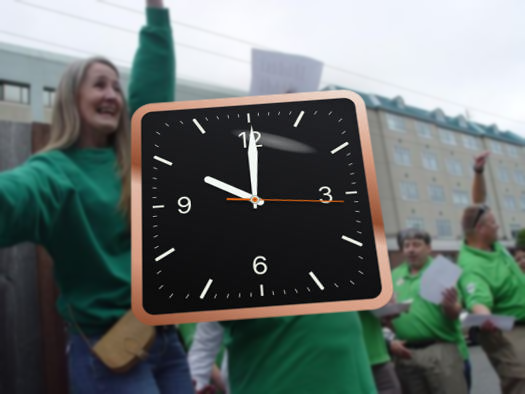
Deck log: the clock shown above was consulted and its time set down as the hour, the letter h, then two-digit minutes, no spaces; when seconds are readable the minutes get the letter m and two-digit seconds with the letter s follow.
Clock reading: 10h00m16s
